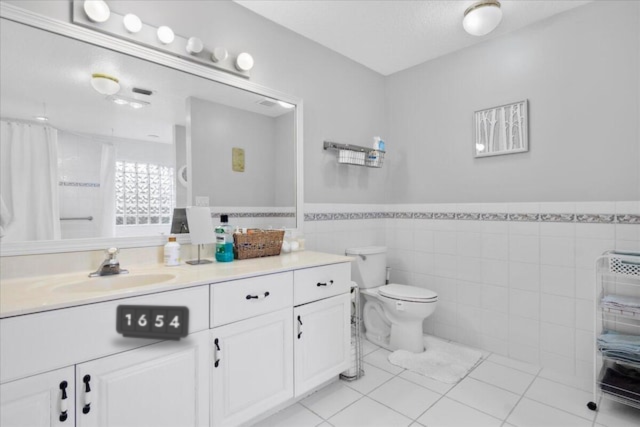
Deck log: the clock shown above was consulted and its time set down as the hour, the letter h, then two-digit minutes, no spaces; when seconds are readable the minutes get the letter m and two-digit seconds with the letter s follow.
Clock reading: 16h54
